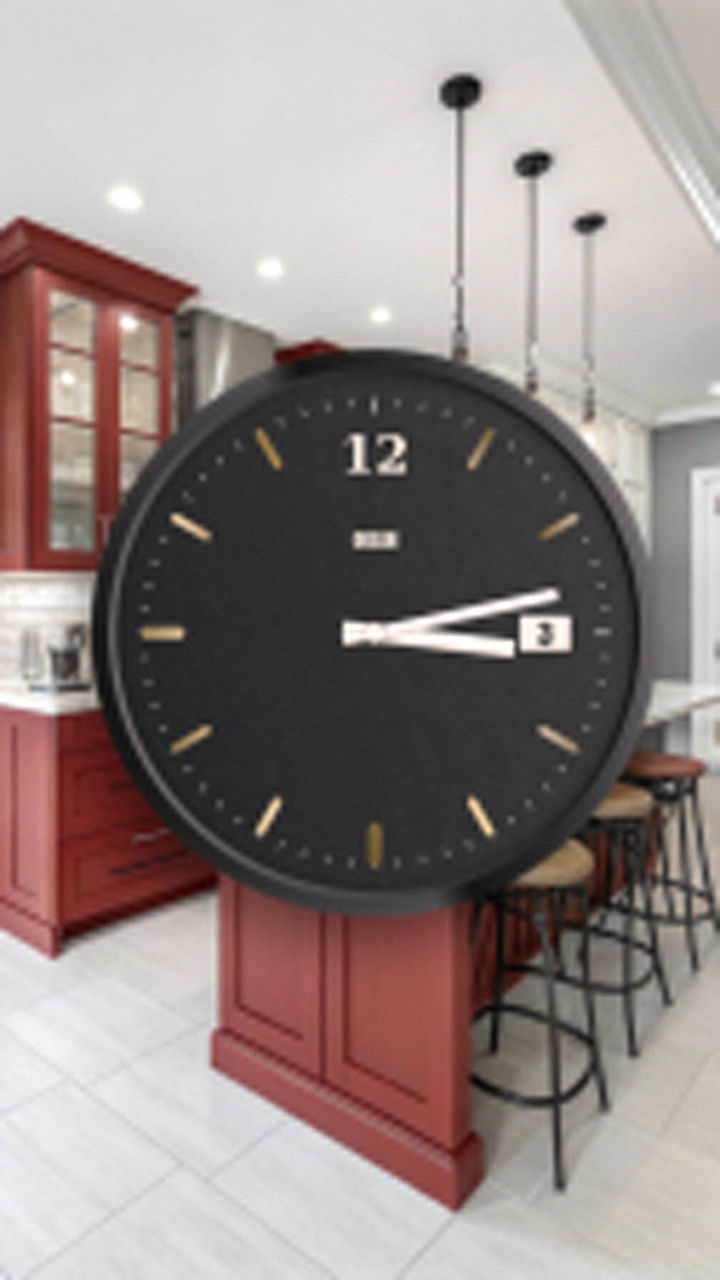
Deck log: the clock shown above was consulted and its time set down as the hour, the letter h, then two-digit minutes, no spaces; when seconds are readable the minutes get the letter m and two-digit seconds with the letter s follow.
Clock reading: 3h13
